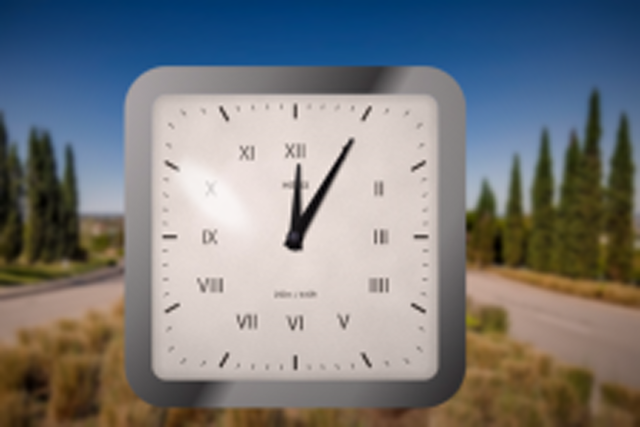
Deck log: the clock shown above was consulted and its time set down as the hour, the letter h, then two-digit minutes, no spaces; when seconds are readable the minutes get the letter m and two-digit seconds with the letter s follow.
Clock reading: 12h05
